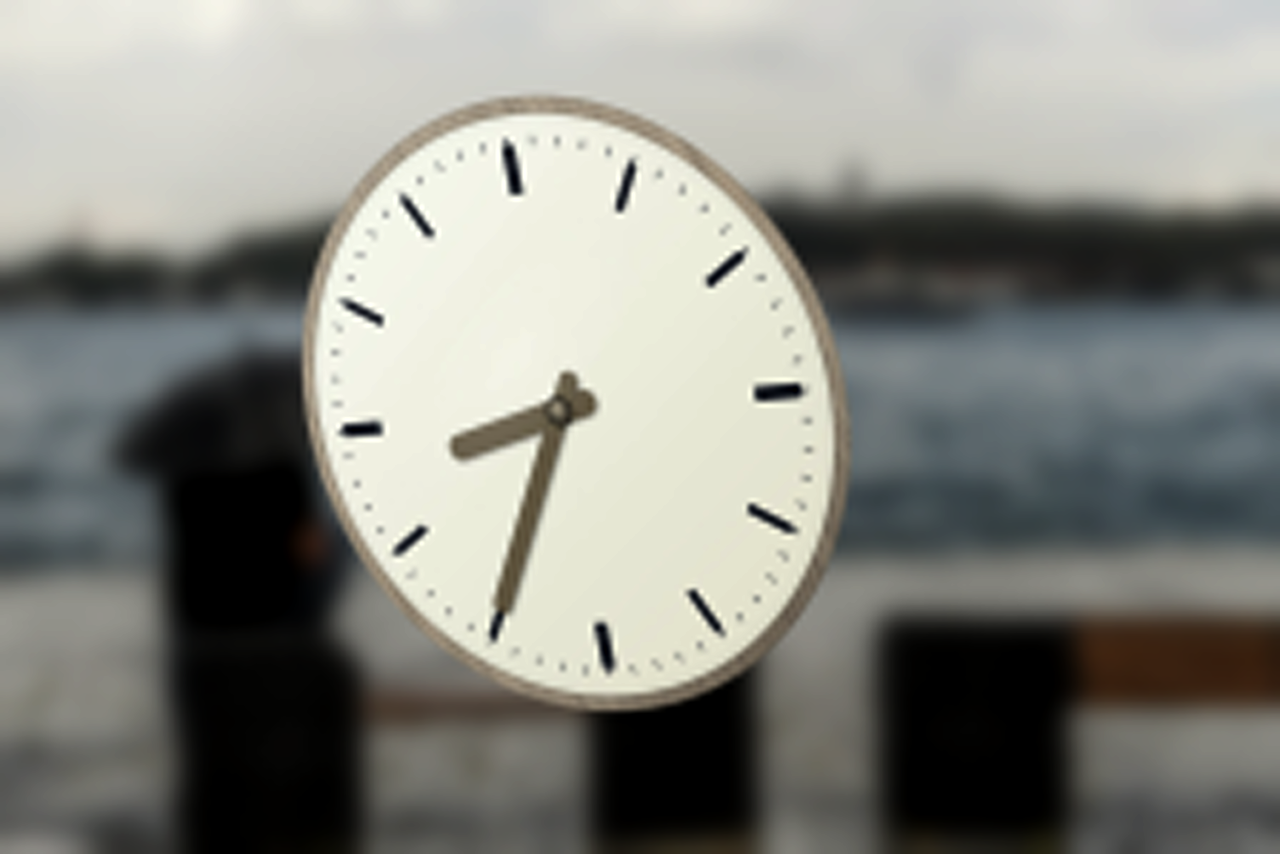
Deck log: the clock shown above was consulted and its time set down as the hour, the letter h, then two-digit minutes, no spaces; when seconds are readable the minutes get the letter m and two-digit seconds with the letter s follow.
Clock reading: 8h35
